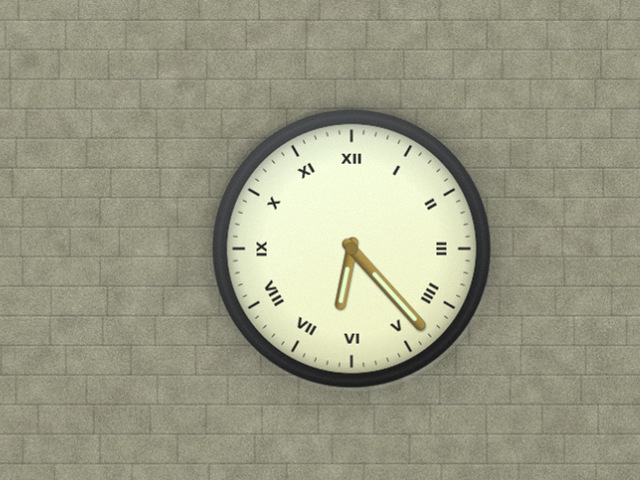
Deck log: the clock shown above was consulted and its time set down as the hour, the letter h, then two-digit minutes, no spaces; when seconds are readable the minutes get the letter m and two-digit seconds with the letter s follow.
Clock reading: 6h23
